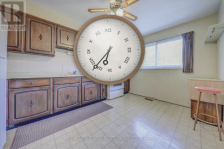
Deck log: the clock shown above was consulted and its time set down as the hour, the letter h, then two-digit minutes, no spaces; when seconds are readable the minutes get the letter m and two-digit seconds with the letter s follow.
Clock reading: 6h37
